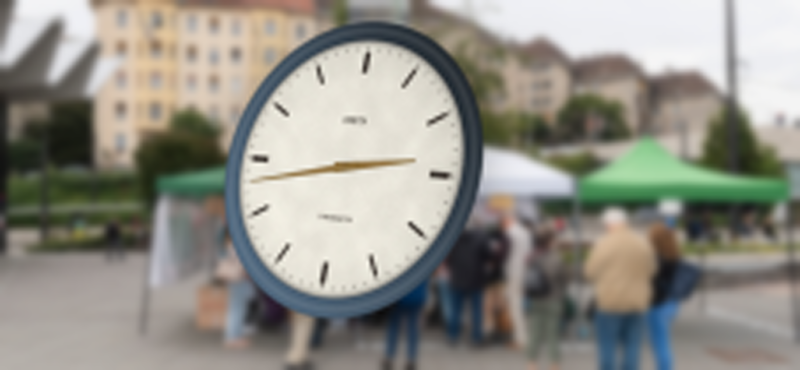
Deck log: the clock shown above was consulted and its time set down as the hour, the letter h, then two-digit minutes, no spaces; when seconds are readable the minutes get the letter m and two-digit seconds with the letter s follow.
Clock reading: 2h43
